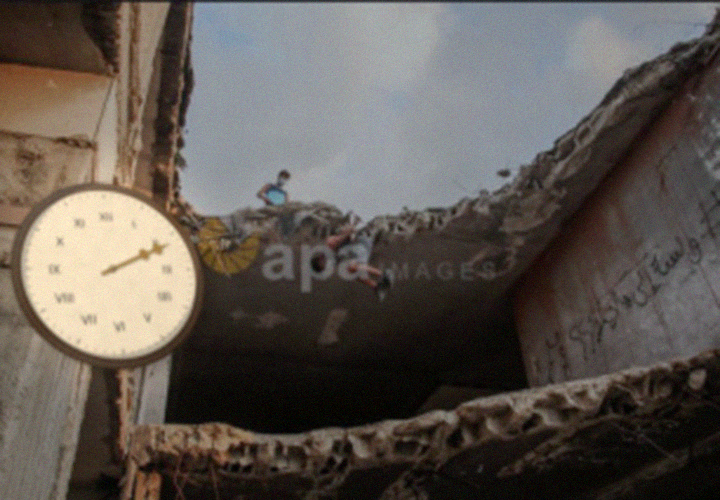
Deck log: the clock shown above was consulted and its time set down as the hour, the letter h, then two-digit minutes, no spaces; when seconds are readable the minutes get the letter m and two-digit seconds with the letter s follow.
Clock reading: 2h11
